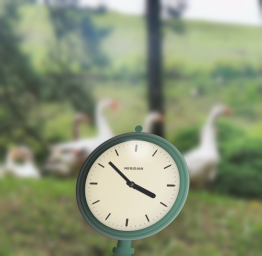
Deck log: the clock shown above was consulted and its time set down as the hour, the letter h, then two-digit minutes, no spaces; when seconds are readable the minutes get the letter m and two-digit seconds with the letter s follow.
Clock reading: 3h52
